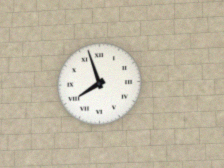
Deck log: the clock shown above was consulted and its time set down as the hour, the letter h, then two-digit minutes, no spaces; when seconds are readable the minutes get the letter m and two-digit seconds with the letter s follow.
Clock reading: 7h57
